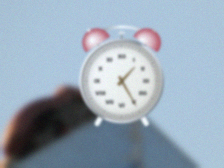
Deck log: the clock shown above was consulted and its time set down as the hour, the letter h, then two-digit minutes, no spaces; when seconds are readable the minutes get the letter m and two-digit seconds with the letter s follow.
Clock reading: 1h25
